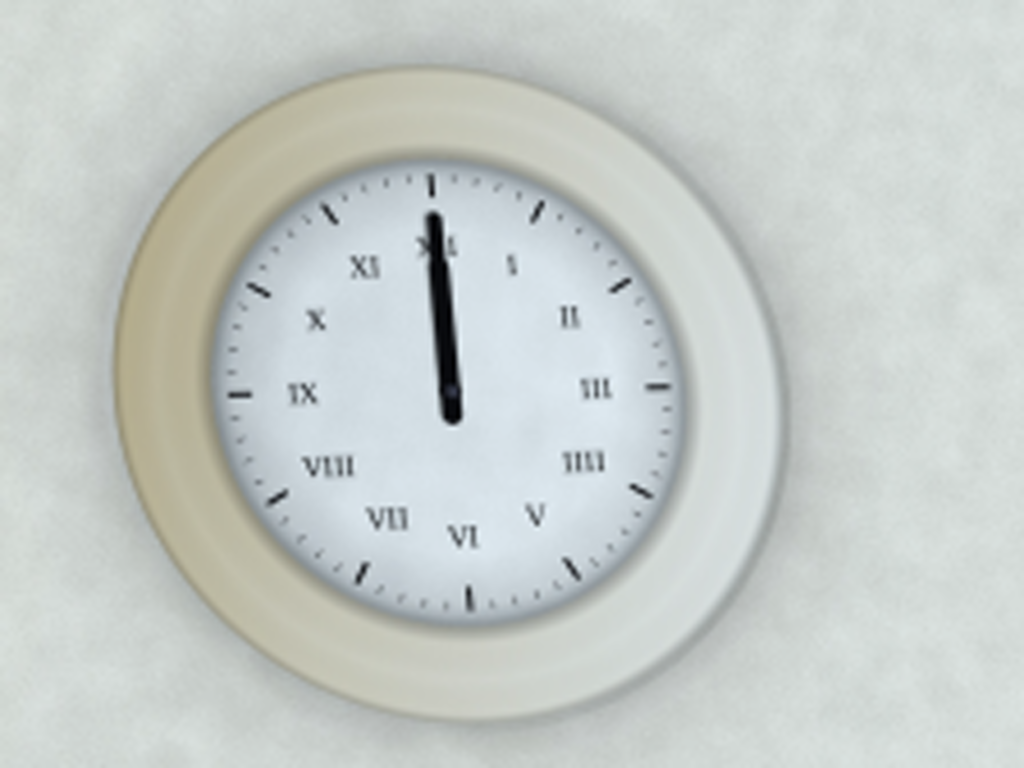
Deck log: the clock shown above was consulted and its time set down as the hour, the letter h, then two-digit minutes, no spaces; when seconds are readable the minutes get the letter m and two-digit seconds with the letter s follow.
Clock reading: 12h00
